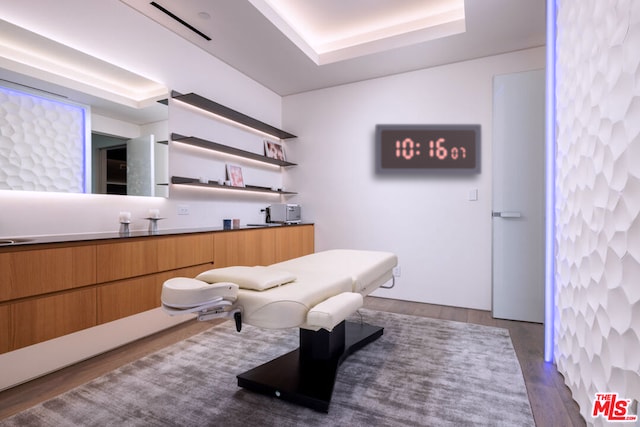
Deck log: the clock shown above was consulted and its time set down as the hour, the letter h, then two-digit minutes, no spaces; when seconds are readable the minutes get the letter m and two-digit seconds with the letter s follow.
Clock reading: 10h16m07s
